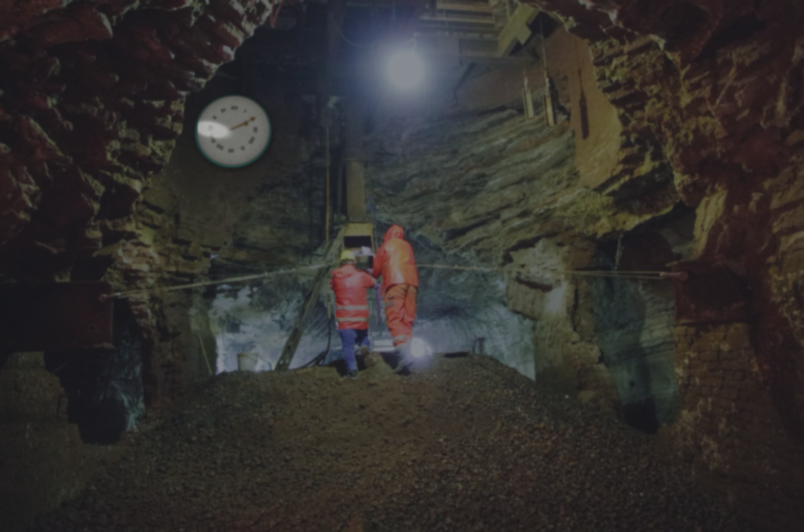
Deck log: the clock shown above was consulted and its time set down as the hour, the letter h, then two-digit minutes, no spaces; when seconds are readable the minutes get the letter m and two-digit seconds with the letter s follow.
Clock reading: 2h10
